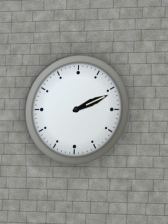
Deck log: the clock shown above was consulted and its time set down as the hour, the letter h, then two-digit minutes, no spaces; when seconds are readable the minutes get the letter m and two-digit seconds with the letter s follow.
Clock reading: 2h11
